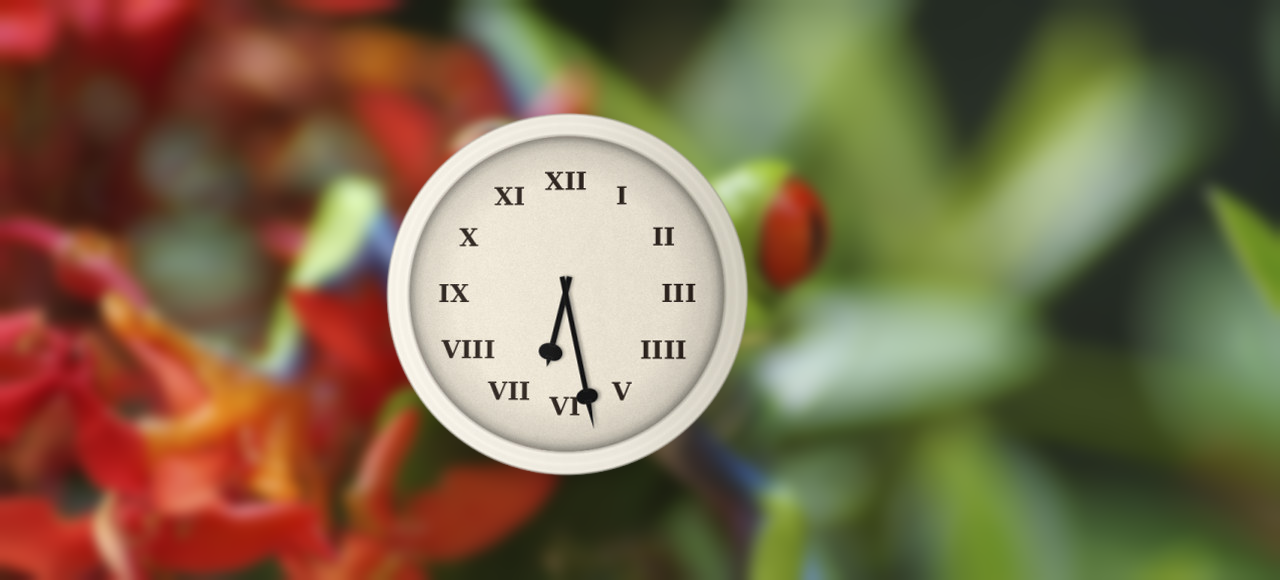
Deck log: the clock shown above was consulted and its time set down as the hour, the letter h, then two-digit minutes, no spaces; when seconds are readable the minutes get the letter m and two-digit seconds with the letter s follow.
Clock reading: 6h28
